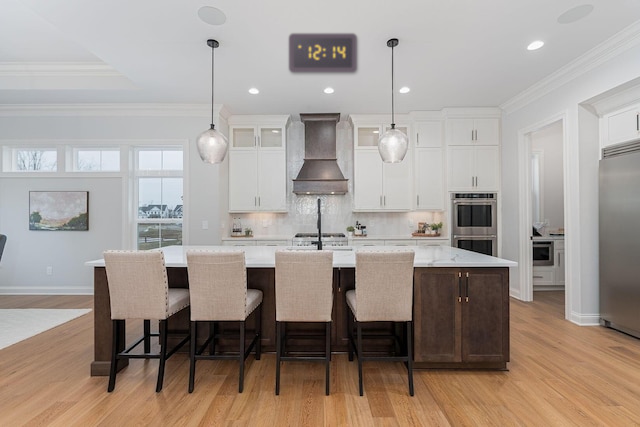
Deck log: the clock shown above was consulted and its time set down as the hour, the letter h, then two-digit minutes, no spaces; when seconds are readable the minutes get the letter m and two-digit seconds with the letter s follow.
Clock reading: 12h14
